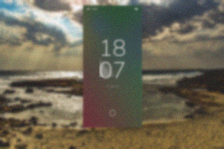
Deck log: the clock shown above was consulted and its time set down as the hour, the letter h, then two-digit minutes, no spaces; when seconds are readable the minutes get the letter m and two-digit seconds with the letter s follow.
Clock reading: 18h07
